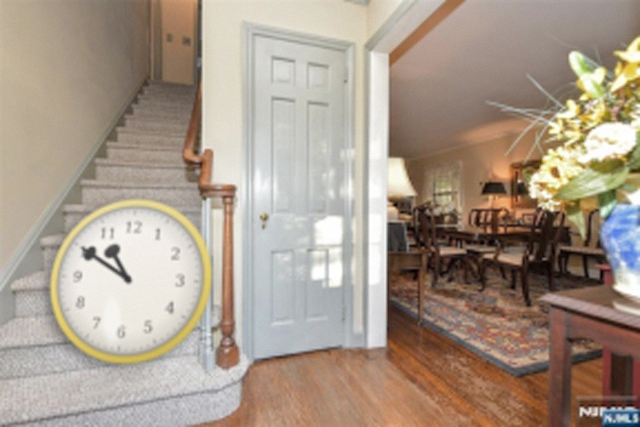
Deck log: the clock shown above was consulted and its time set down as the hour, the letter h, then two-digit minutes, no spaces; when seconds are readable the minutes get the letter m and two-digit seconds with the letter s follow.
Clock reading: 10h50
